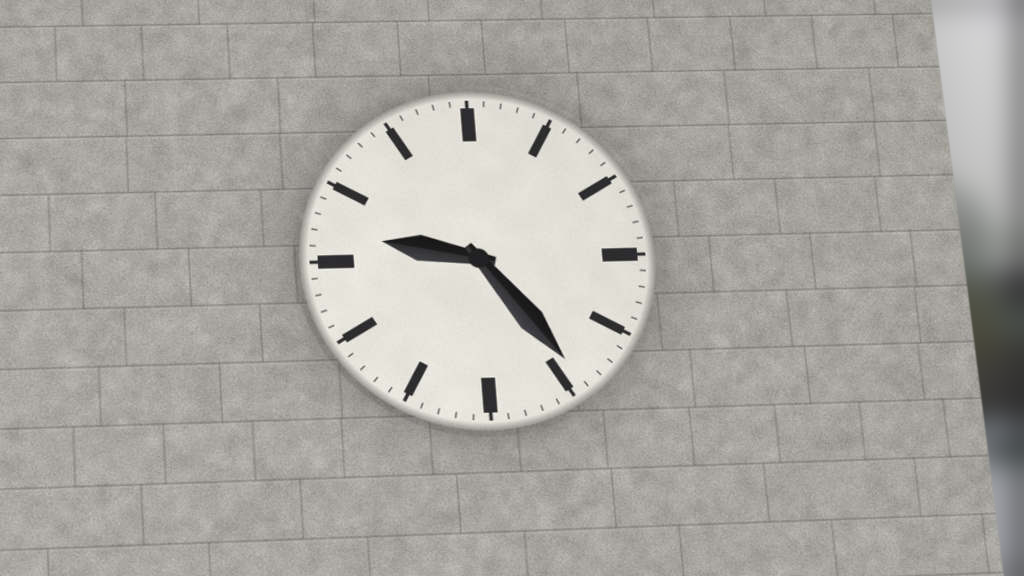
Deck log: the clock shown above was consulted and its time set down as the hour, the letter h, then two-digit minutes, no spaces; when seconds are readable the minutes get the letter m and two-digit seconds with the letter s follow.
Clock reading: 9h24
